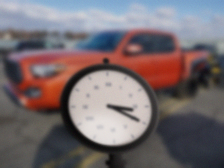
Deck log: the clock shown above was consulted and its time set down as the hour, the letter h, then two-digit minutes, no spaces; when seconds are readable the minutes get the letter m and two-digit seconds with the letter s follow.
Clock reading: 3h20
